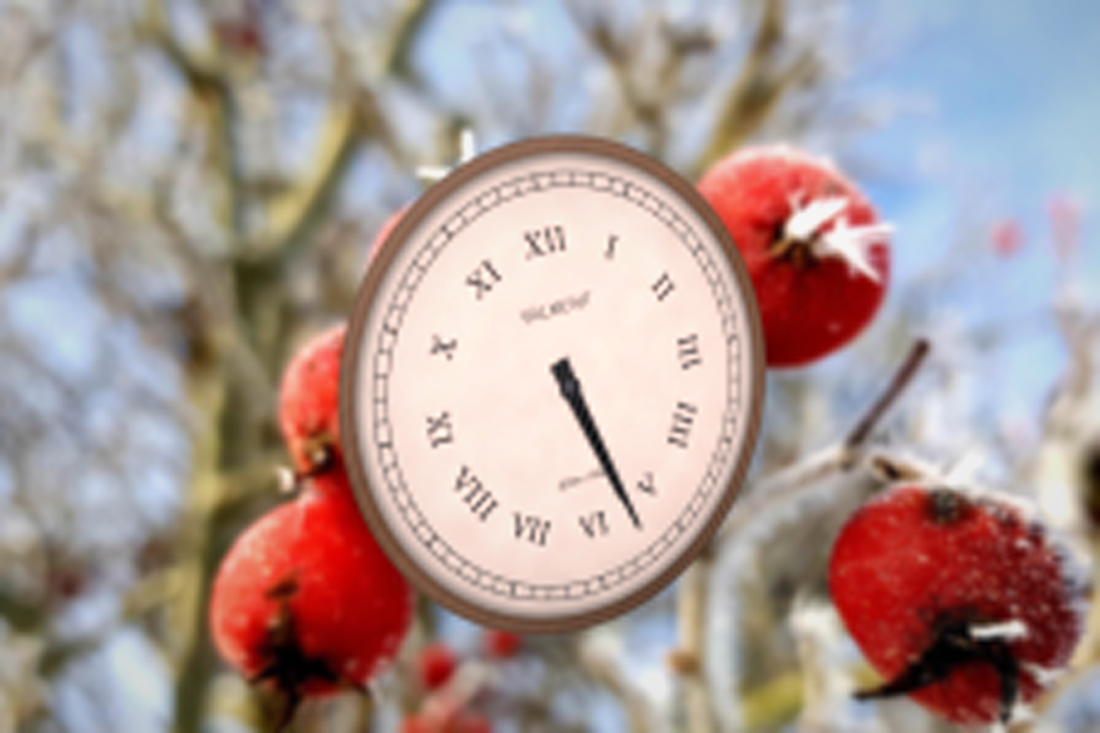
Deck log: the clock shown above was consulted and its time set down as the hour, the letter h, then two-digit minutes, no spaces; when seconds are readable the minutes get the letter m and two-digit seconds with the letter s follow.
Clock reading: 5h27
